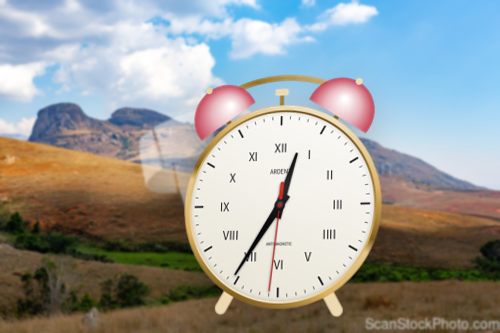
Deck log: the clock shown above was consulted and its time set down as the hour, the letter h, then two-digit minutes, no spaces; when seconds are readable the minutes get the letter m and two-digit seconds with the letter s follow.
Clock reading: 12h35m31s
